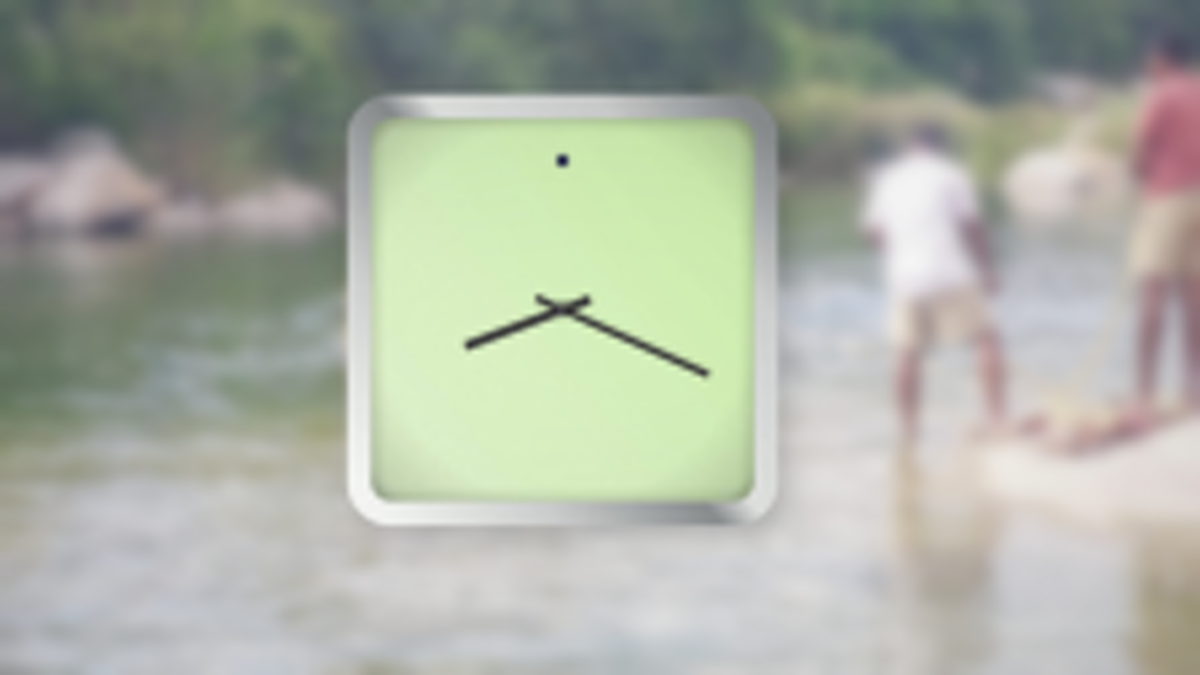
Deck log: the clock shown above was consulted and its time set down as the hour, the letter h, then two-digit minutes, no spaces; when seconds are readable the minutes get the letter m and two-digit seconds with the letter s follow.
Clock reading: 8h19
